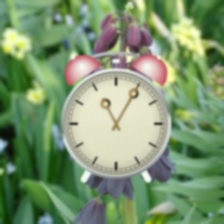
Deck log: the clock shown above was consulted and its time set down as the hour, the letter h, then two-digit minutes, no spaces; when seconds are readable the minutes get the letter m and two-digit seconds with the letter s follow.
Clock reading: 11h05
